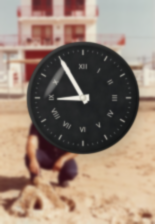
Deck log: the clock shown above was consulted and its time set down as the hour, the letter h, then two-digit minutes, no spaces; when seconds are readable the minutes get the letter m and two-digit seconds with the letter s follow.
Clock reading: 8h55
